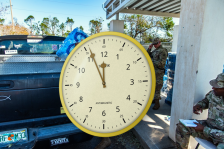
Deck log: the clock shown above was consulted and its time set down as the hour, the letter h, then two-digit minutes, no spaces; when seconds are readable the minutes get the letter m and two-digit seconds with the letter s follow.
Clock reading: 11h56
